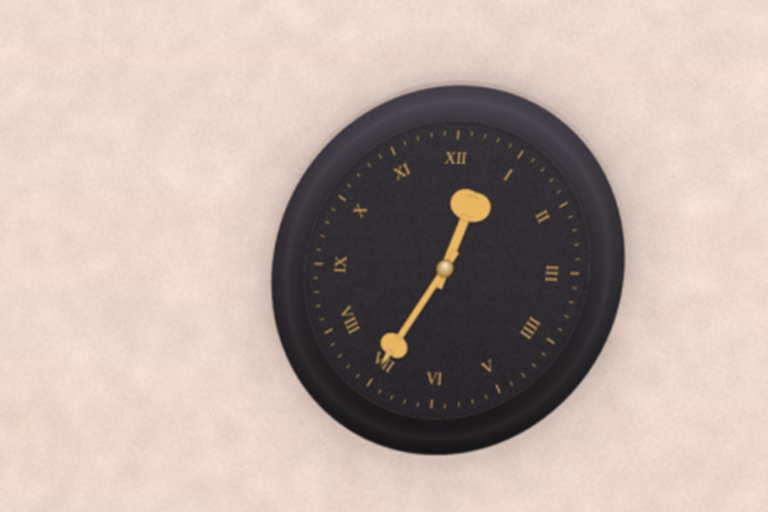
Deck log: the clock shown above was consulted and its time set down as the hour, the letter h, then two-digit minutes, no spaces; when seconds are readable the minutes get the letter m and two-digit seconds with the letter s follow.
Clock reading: 12h35
